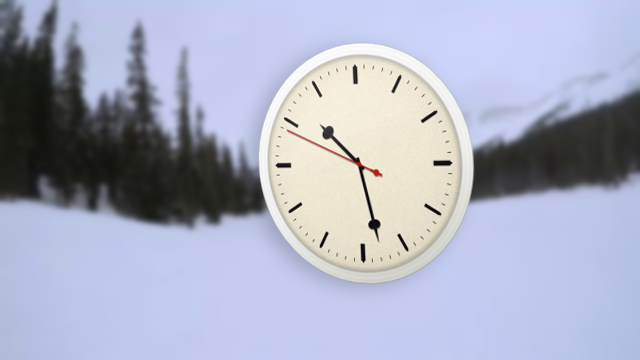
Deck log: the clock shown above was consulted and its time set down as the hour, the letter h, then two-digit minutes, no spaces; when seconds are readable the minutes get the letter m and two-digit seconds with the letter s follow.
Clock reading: 10h27m49s
